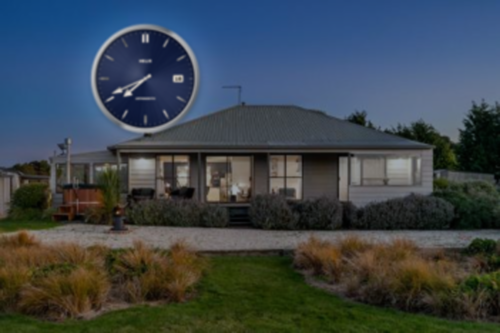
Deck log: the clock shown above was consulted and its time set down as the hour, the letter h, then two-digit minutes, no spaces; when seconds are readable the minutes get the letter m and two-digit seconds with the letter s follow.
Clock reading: 7h41
